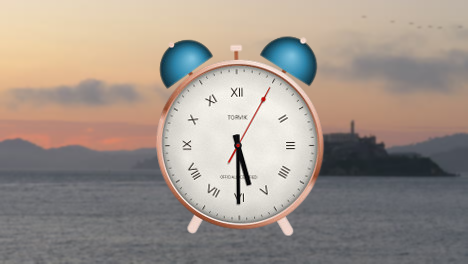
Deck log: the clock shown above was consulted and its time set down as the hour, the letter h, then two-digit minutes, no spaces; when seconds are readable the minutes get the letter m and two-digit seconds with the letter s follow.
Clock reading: 5h30m05s
